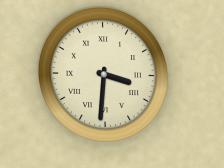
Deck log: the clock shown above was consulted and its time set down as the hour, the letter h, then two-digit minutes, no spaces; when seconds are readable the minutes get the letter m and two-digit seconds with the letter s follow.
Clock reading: 3h31
